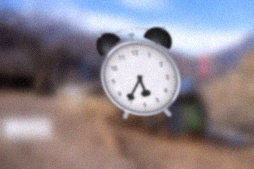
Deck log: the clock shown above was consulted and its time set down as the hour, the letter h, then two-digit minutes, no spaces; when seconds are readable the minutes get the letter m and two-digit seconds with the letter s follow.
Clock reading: 5h36
